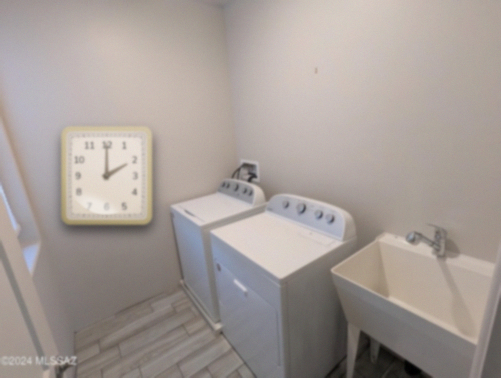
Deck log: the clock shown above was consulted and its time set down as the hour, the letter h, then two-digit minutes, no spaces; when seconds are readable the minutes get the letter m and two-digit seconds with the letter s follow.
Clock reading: 2h00
